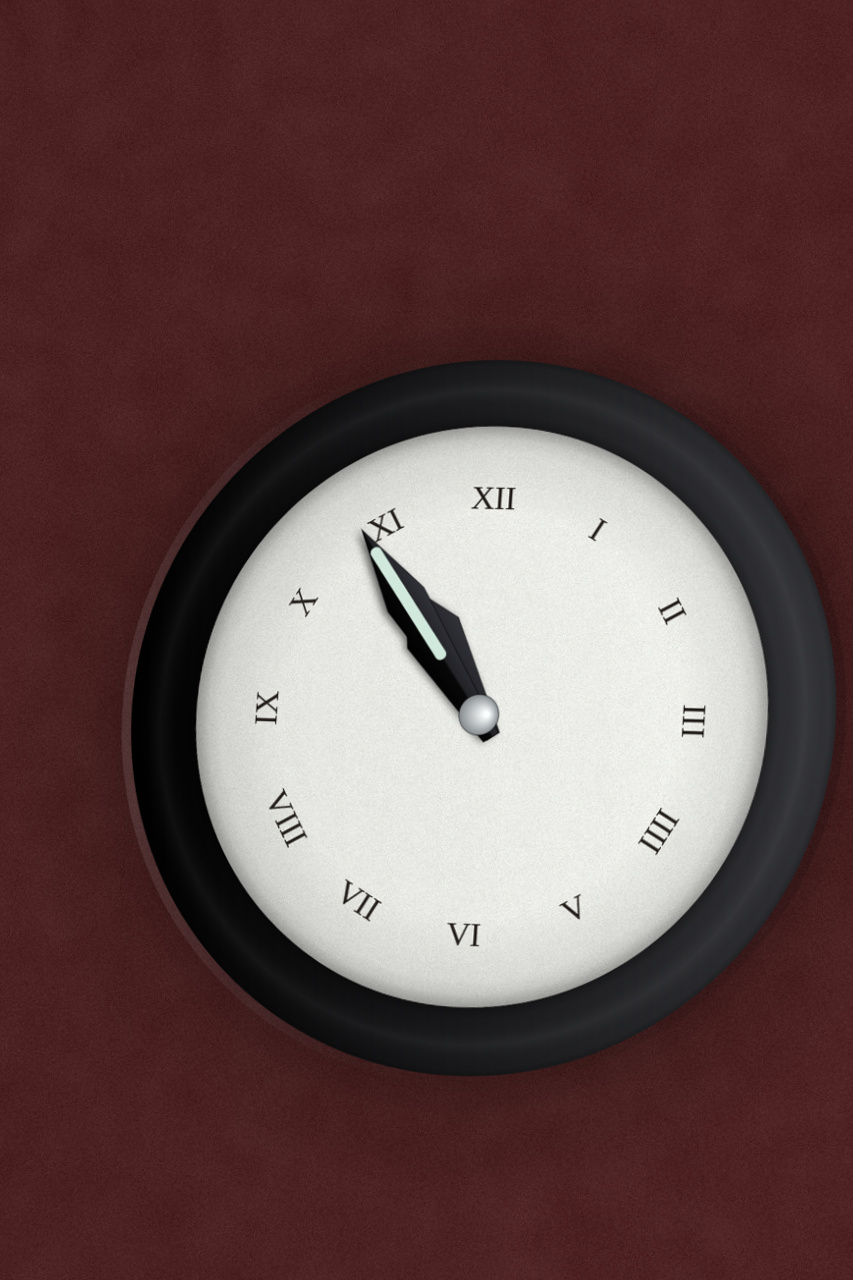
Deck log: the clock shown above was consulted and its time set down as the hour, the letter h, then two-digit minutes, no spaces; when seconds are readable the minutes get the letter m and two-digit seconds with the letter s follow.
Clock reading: 10h54
